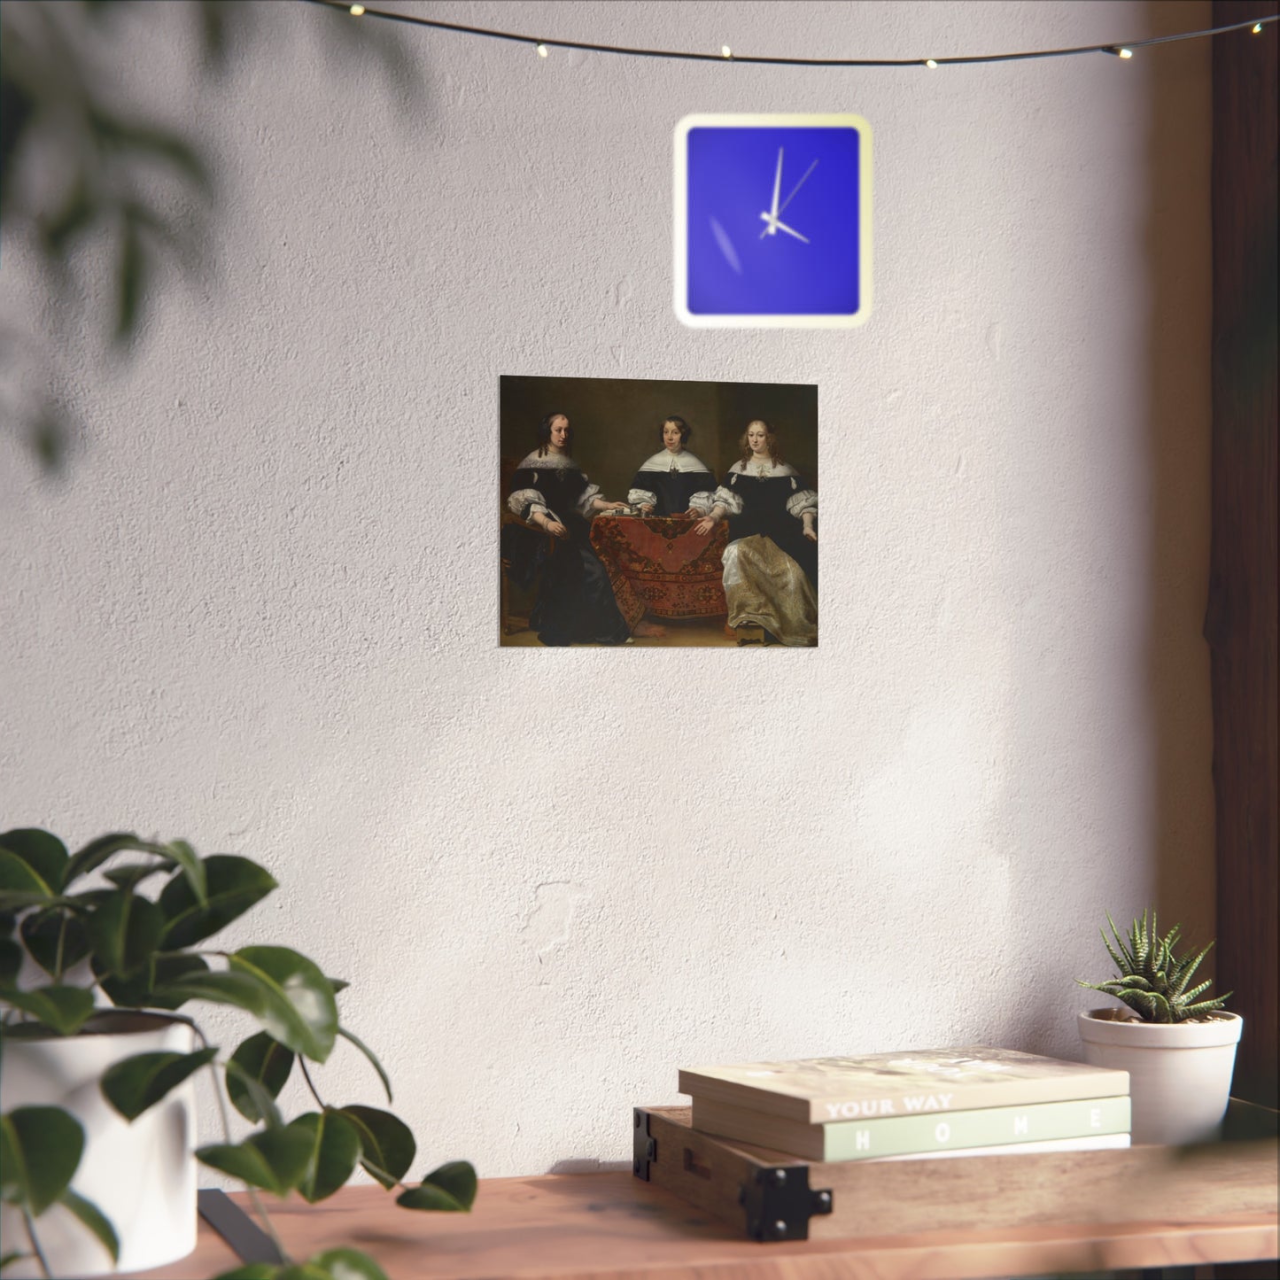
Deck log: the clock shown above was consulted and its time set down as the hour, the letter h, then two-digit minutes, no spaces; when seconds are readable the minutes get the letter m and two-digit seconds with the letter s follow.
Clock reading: 4h01m06s
